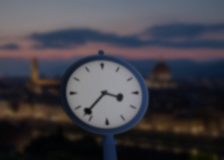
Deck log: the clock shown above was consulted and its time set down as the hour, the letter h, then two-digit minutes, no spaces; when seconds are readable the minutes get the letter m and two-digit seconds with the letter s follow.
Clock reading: 3h37
